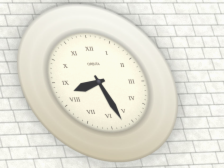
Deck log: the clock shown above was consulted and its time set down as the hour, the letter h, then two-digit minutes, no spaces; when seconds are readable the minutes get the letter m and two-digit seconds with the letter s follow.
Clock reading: 8h27
